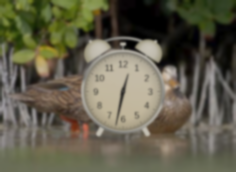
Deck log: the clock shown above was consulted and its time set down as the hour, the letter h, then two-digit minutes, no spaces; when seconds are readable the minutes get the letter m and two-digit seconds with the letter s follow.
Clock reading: 12h32
